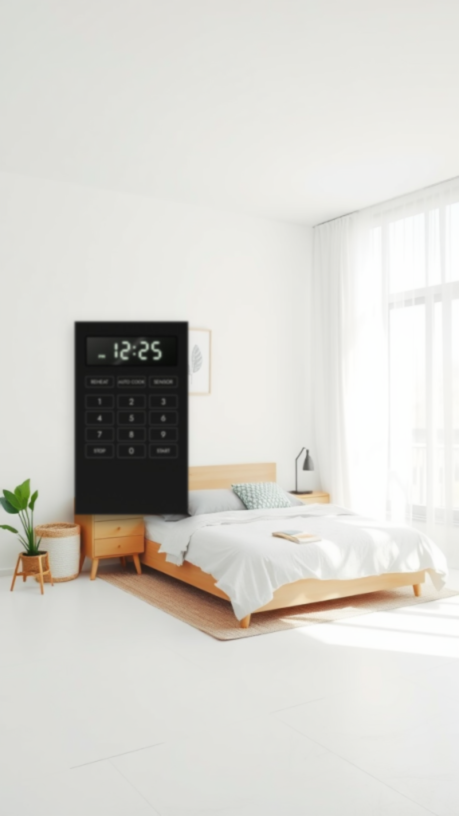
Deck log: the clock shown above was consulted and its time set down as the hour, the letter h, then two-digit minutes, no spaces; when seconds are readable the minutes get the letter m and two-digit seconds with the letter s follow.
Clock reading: 12h25
